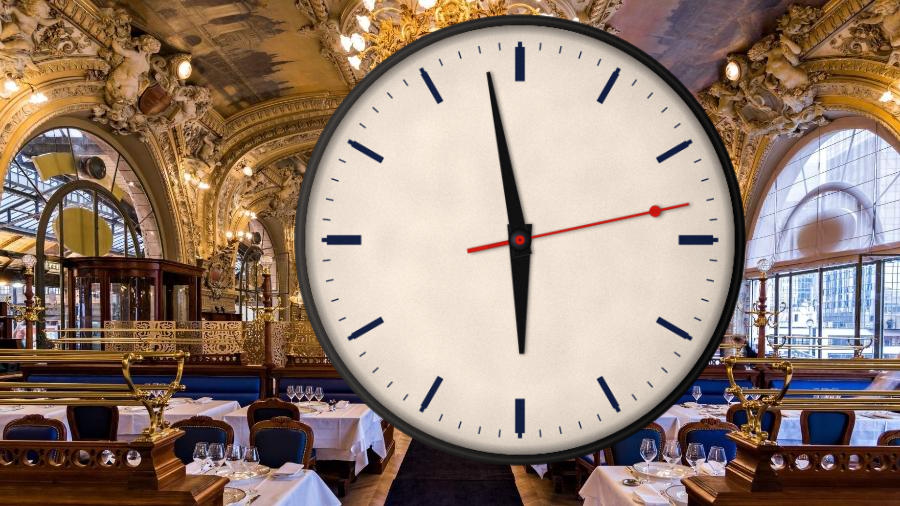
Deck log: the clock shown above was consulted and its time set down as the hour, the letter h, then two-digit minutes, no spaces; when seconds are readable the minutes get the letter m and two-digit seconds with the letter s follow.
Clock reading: 5h58m13s
